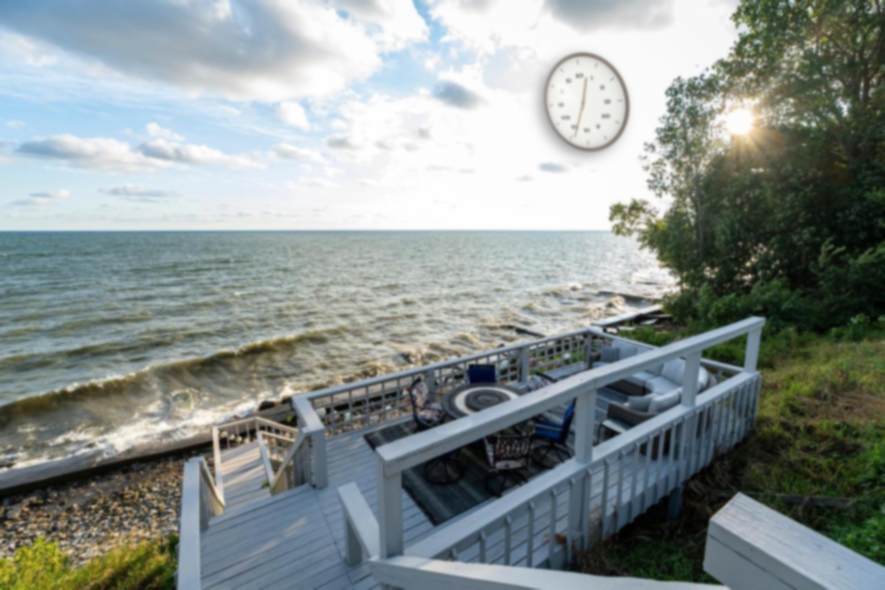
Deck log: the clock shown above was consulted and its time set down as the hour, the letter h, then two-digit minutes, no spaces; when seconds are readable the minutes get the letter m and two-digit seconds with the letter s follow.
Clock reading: 12h34
